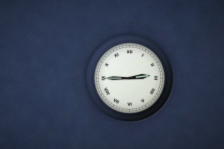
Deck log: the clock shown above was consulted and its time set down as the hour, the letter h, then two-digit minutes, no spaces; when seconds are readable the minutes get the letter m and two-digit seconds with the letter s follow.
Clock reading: 2h45
